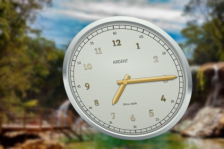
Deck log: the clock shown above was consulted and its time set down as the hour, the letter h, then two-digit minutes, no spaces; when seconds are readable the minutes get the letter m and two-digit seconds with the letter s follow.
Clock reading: 7h15
